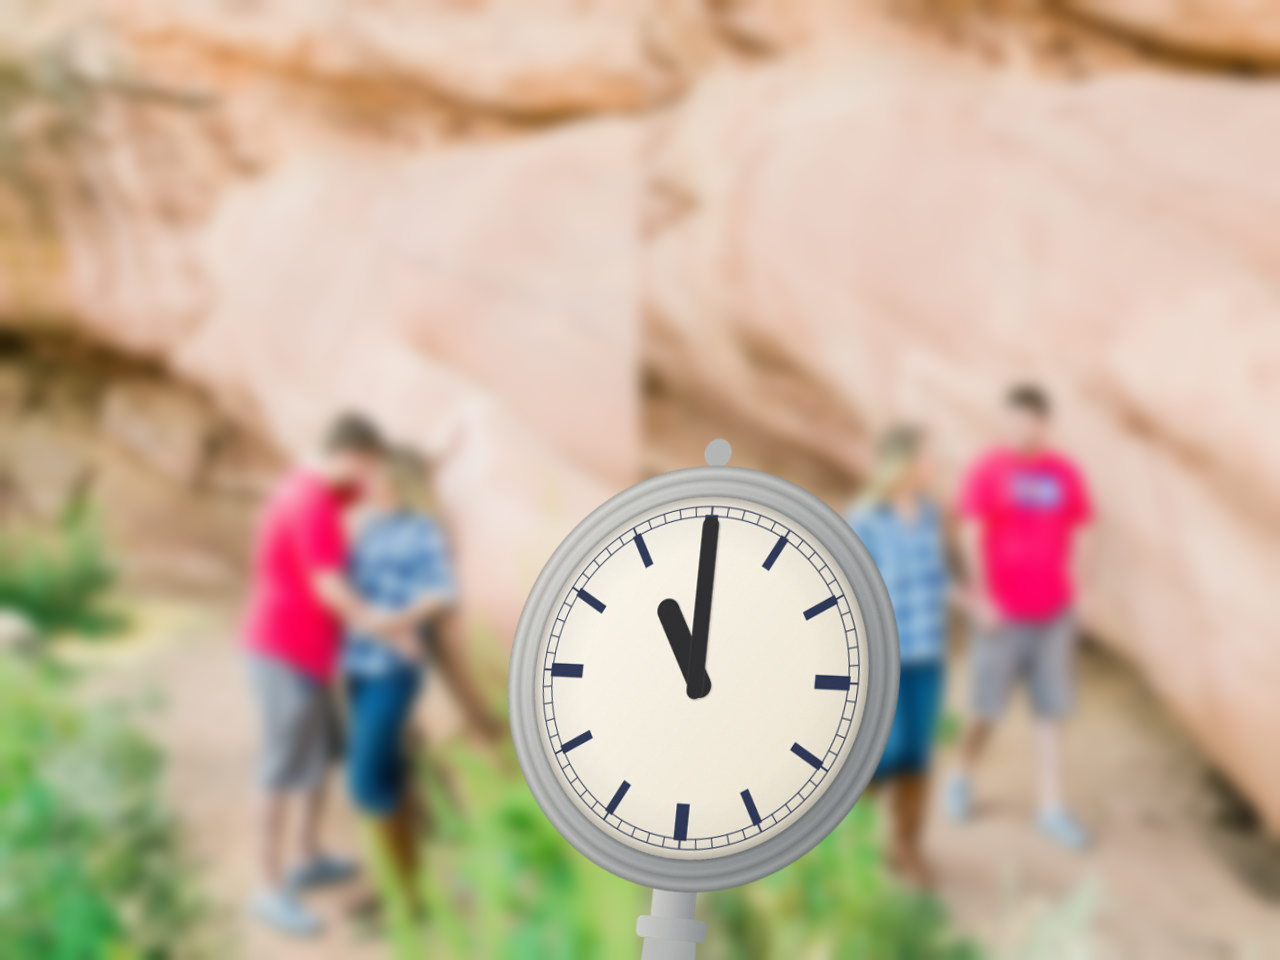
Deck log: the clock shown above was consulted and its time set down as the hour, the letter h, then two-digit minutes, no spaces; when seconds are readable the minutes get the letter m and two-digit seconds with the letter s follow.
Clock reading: 11h00
